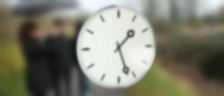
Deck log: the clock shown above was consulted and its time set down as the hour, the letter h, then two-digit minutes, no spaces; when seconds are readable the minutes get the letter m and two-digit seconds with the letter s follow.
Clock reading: 1h27
